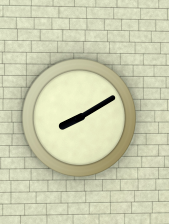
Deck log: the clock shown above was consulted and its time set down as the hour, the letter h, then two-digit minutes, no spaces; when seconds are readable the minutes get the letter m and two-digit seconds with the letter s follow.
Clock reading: 8h10
